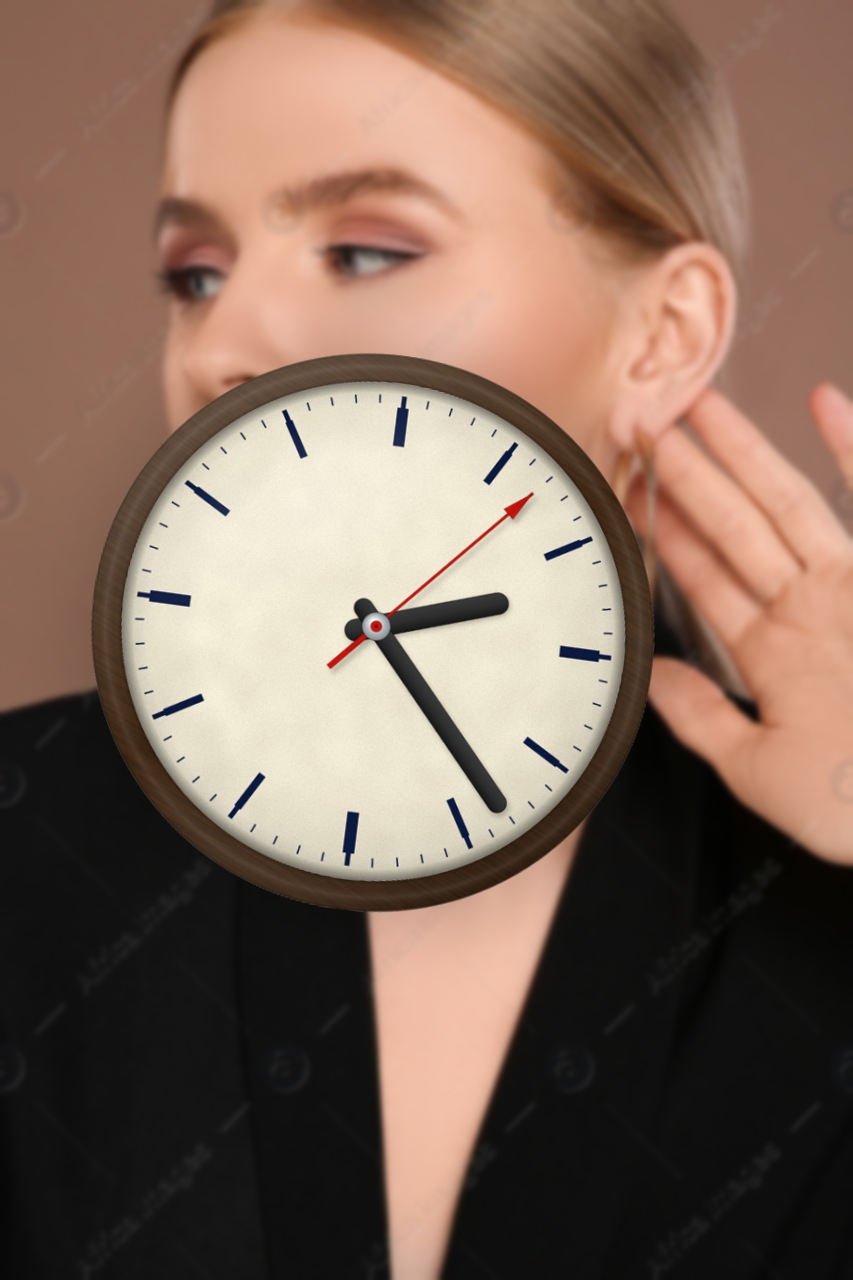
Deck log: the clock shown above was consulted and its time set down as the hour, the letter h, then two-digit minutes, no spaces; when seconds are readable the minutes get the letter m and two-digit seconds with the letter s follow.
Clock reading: 2h23m07s
